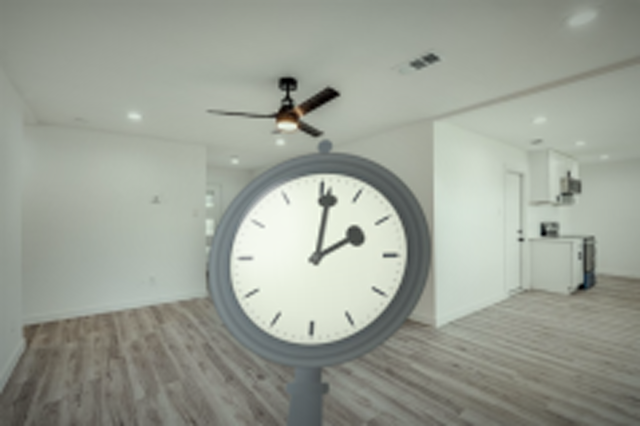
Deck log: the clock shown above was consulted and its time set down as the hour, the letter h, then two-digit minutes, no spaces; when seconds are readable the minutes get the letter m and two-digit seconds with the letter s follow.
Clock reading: 2h01
